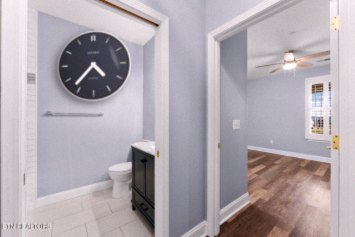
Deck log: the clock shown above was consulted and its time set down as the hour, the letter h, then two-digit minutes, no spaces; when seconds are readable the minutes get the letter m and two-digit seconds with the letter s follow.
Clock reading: 4h37
